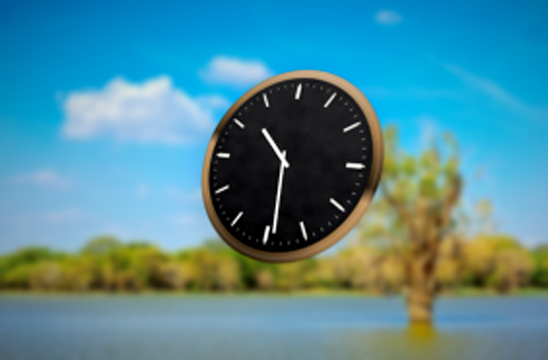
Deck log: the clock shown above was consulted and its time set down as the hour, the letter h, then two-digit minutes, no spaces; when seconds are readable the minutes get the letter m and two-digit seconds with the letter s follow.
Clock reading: 10h29
